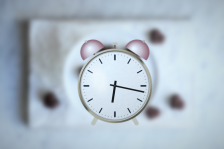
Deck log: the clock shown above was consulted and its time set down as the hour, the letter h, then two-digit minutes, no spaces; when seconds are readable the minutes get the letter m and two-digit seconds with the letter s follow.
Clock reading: 6h17
